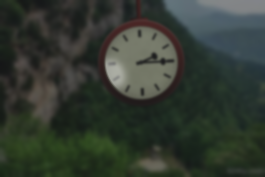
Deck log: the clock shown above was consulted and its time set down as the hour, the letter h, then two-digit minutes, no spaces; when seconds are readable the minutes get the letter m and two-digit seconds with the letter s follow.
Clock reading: 2h15
